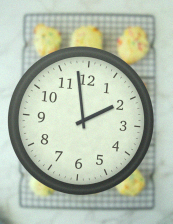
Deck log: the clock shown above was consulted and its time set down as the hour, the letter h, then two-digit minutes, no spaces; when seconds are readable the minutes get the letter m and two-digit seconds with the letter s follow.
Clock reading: 1h58
